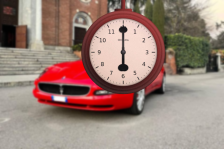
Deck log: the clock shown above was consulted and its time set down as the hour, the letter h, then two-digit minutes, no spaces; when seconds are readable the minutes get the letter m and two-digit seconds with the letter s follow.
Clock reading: 6h00
